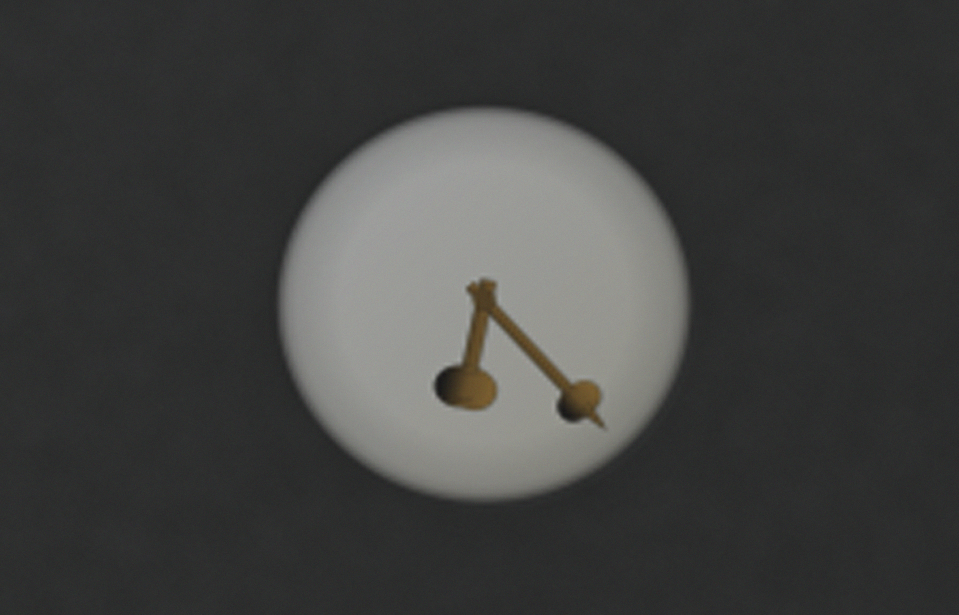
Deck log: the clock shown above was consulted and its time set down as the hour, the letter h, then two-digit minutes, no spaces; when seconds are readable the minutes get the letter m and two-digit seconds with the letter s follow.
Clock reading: 6h23
